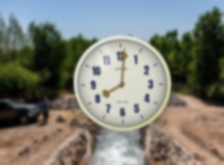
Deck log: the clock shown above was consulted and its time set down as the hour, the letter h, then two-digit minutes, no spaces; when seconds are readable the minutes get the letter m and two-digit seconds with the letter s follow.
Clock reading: 8h01
